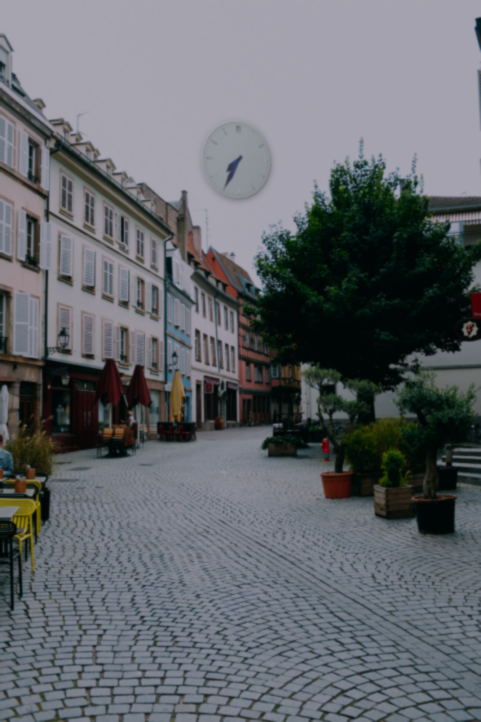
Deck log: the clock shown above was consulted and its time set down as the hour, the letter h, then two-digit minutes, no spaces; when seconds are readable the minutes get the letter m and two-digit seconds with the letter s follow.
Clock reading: 7h35
